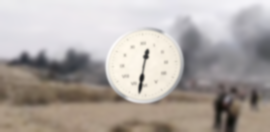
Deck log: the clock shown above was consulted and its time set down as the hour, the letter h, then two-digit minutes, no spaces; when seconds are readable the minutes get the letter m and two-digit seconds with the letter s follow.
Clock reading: 12h32
